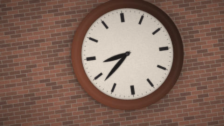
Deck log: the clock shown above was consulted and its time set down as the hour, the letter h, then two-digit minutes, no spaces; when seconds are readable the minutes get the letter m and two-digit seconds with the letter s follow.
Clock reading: 8h38
